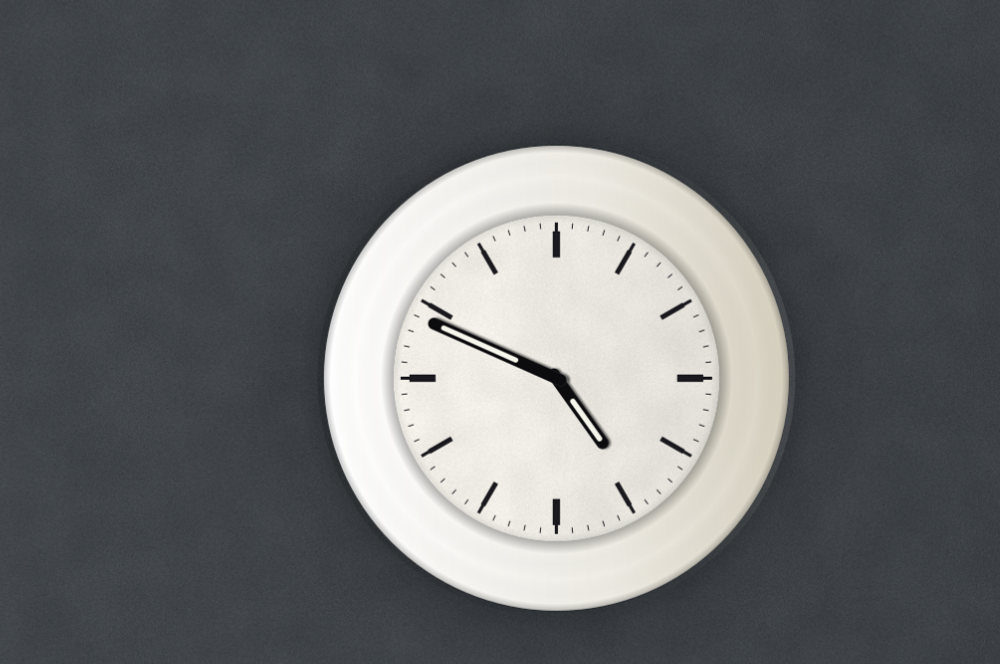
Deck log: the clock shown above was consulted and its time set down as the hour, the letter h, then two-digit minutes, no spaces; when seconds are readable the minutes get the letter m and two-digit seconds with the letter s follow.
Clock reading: 4h49
